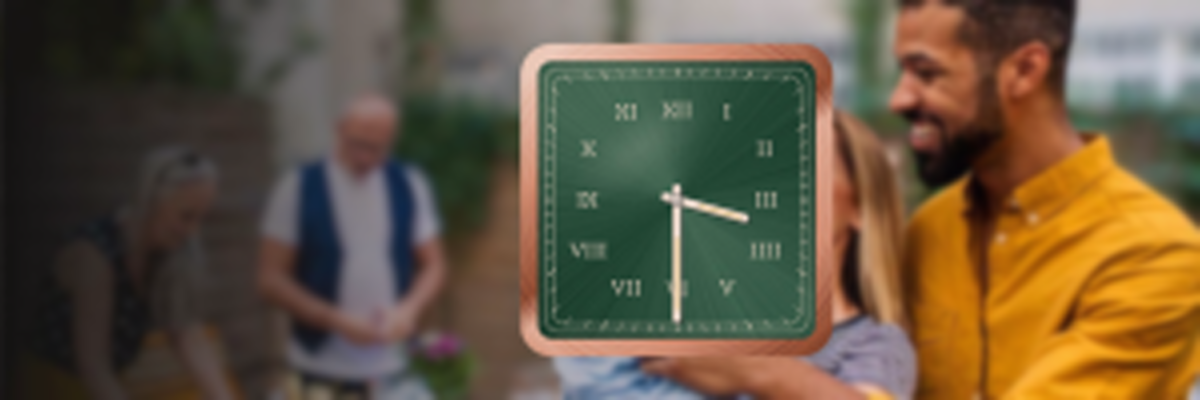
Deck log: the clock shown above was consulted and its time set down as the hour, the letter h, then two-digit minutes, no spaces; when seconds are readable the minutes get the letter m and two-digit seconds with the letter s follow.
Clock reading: 3h30
